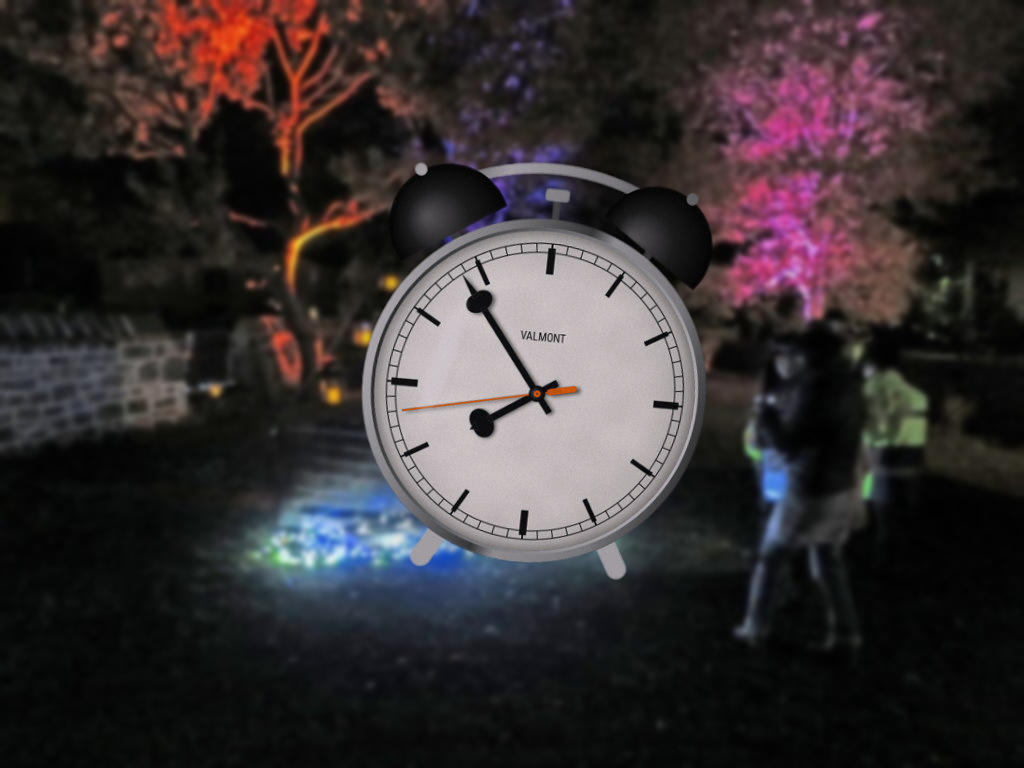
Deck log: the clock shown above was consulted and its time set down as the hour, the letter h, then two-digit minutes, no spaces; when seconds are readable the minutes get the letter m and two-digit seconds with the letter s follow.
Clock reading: 7h53m43s
